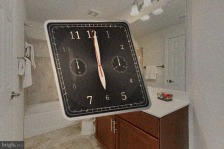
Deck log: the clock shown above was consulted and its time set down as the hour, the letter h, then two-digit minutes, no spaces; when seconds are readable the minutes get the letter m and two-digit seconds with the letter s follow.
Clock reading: 6h01
